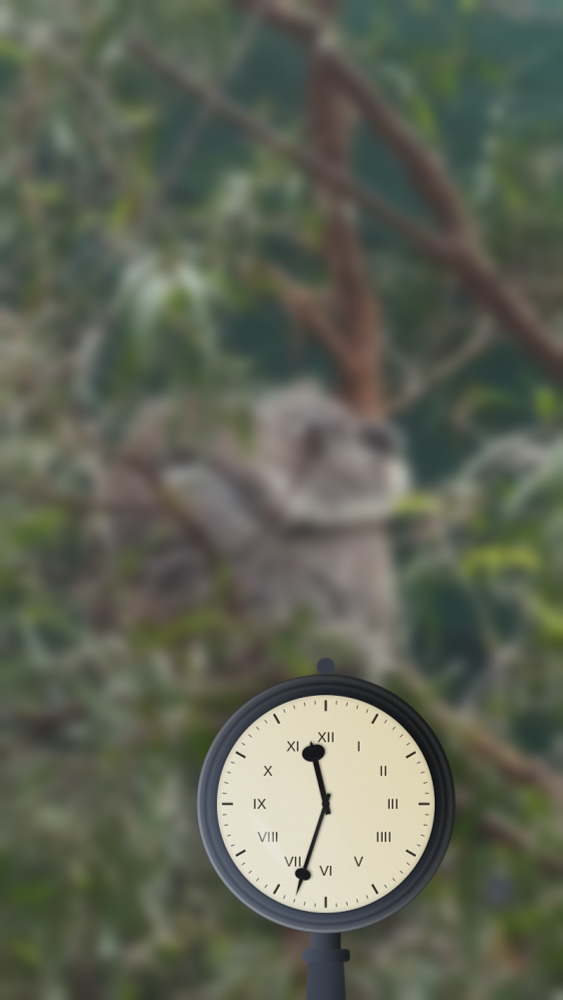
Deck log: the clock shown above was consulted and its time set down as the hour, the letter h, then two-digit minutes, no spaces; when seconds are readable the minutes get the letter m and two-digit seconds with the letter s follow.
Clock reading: 11h33
